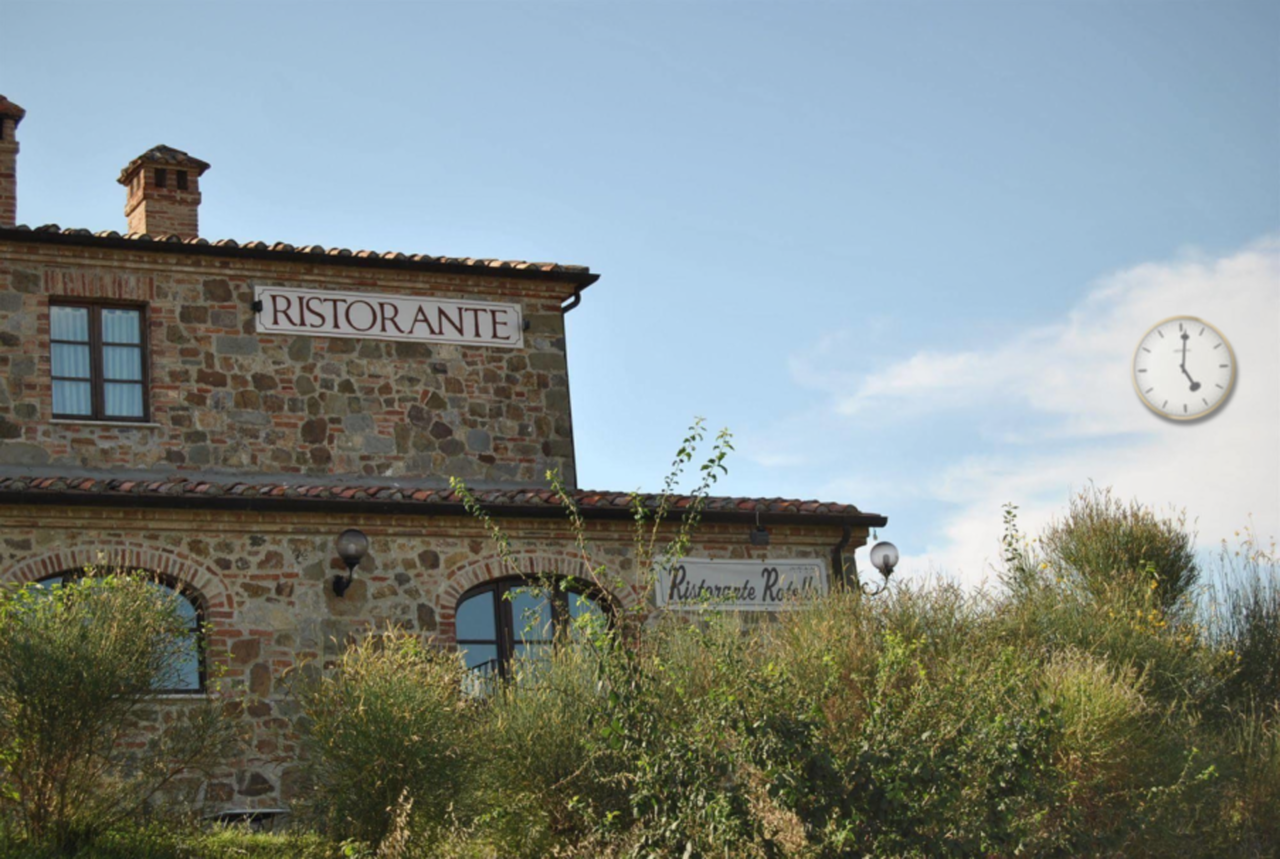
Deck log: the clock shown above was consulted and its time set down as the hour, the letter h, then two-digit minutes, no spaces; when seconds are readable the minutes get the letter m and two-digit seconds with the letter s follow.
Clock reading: 5h01
